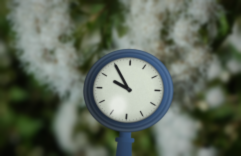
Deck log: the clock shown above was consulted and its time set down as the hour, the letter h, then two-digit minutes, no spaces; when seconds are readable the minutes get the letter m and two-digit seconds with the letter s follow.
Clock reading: 9h55
